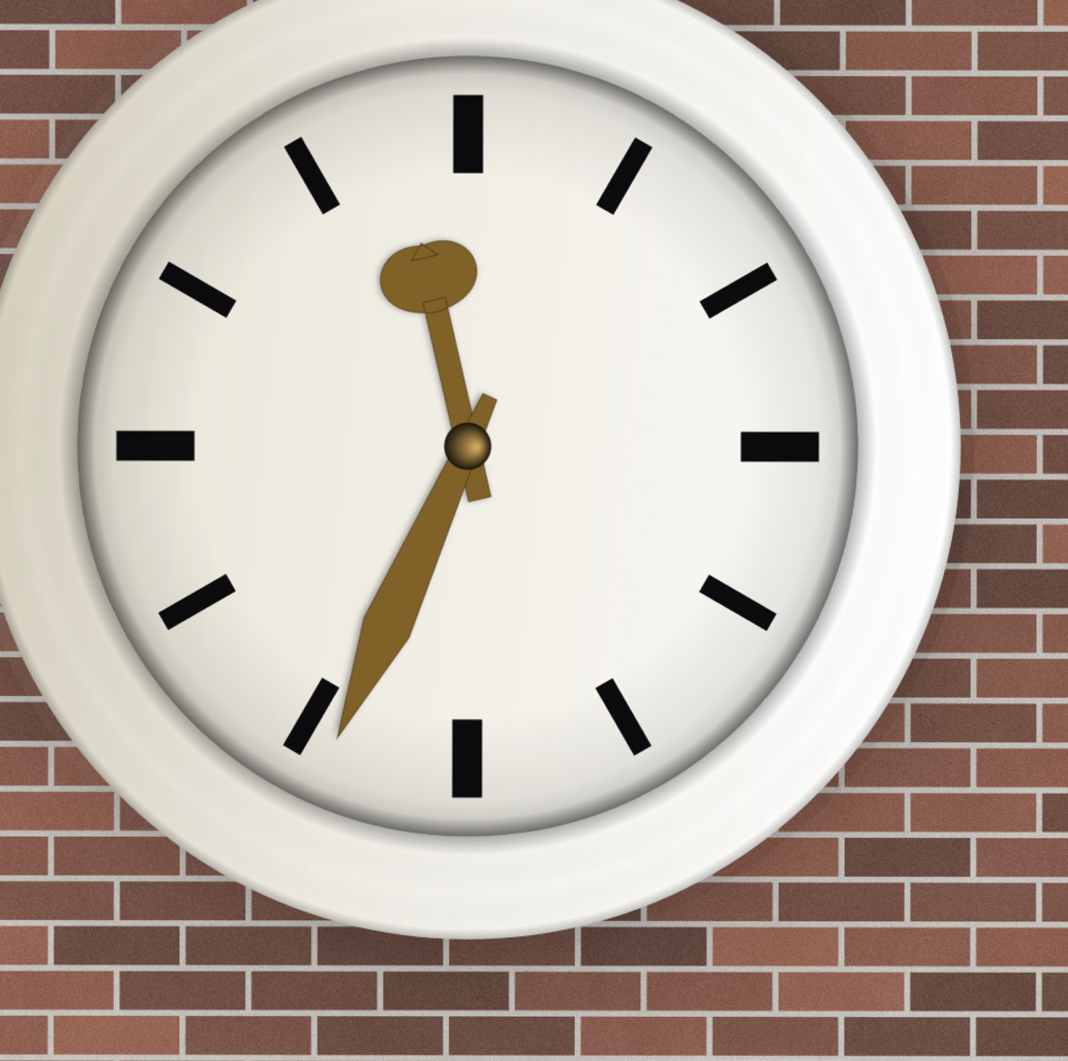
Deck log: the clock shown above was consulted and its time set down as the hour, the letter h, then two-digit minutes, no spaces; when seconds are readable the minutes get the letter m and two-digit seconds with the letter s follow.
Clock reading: 11h34
